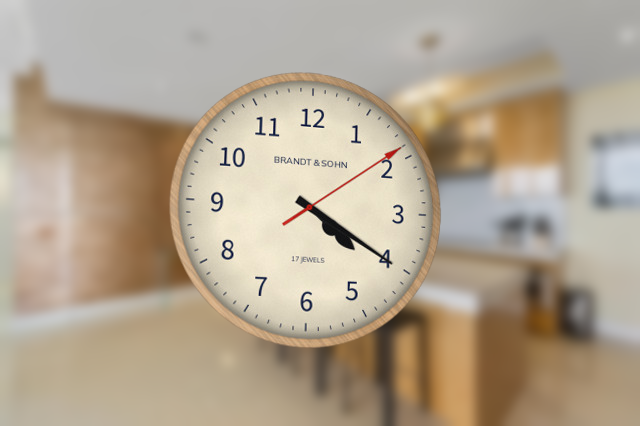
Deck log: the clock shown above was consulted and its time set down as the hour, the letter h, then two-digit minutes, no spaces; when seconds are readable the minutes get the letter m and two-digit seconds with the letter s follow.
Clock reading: 4h20m09s
